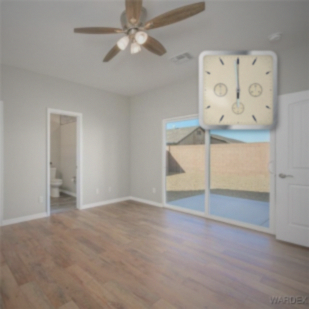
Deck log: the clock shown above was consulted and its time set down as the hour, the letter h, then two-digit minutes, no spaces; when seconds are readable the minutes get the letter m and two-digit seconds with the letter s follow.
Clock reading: 5h59
